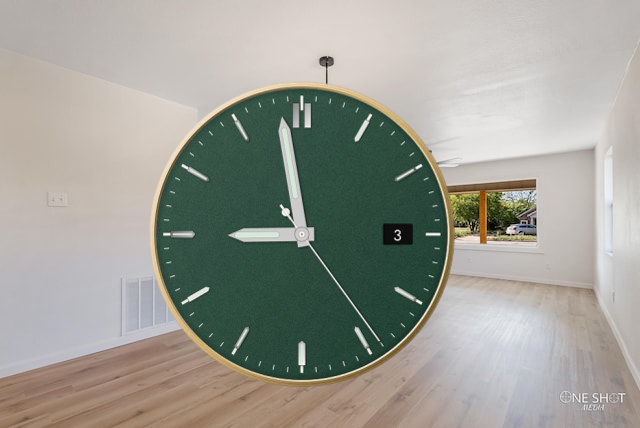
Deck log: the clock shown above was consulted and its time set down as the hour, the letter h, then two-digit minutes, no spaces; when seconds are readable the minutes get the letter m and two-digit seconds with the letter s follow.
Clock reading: 8h58m24s
